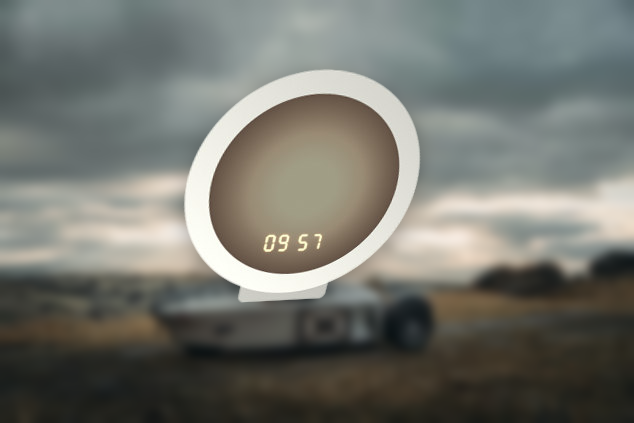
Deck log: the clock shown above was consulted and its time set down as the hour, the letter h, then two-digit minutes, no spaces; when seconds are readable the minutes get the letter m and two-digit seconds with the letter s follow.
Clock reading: 9h57
